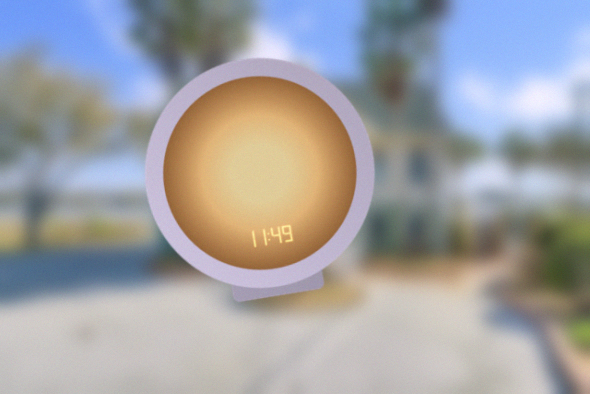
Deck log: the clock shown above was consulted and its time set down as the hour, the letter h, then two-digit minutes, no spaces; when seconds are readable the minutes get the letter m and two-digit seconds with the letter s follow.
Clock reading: 11h49
